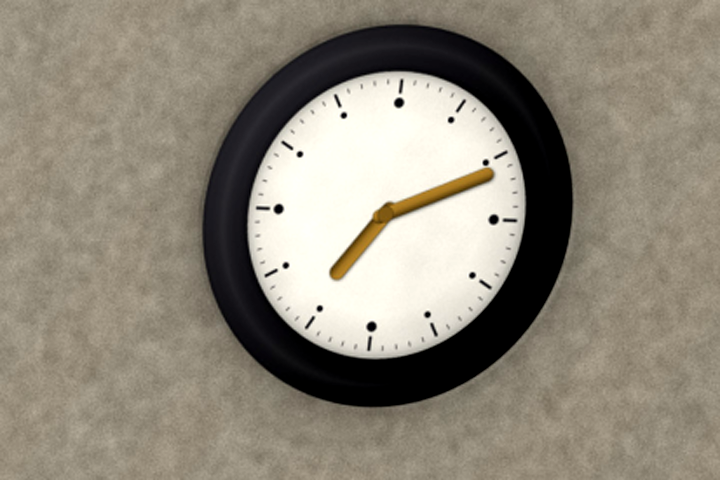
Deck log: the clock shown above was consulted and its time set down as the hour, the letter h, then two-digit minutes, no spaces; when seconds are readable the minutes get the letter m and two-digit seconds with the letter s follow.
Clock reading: 7h11
